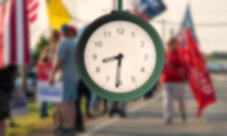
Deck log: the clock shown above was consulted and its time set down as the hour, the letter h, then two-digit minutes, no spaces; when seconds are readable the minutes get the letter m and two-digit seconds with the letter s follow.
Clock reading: 8h31
